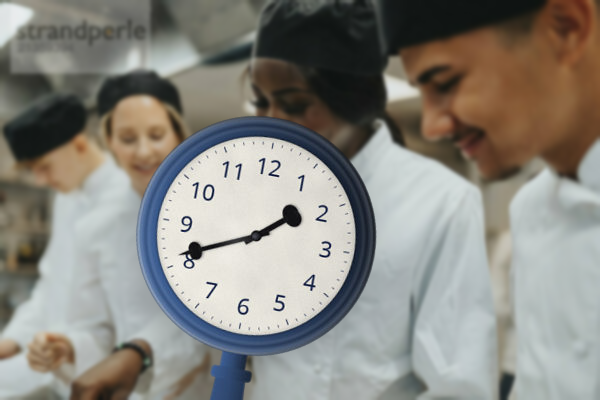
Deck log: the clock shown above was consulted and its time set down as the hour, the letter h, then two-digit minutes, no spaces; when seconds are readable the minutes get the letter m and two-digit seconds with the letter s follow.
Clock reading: 1h41
